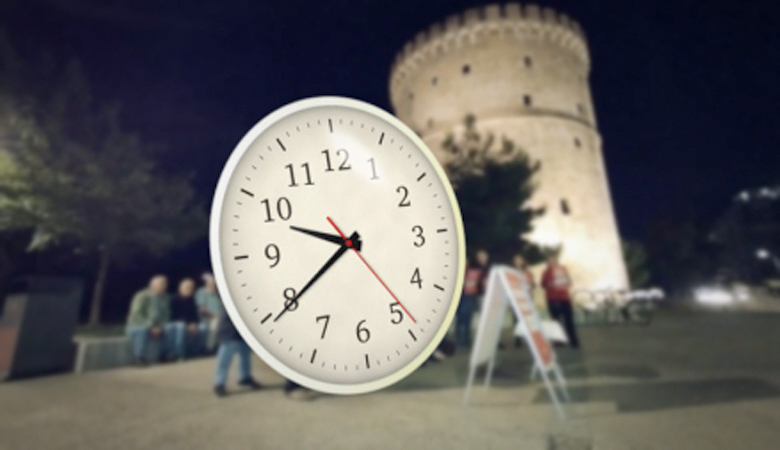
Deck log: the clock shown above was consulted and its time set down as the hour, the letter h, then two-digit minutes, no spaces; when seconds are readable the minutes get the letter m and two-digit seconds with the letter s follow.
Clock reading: 9h39m24s
